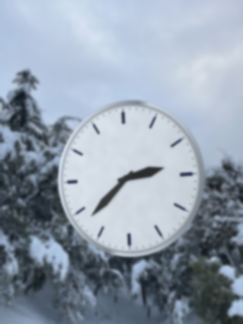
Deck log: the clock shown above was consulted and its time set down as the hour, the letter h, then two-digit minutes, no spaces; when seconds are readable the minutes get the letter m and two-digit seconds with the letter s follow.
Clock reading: 2h38
